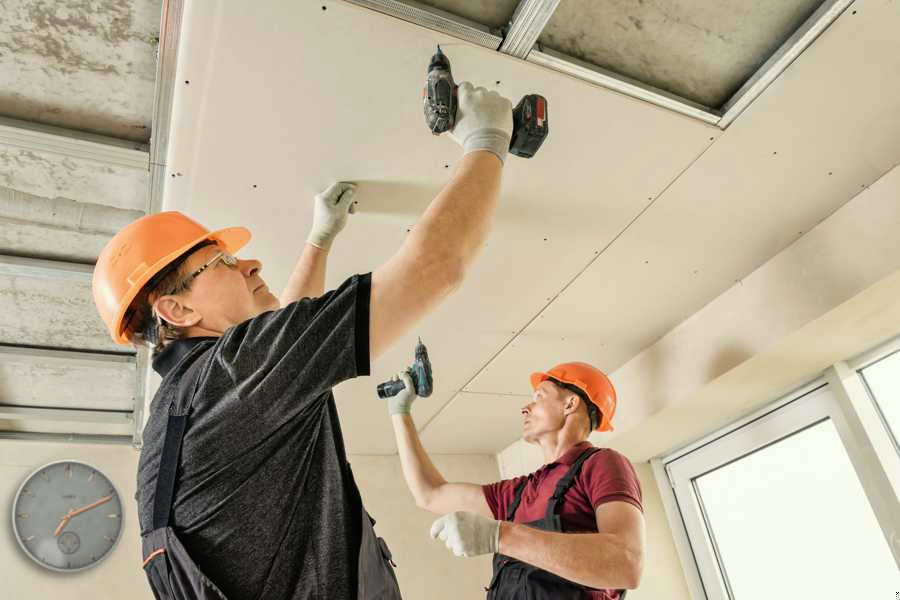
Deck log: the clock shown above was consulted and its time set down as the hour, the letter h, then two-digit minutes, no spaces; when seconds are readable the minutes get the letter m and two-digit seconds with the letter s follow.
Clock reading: 7h11
